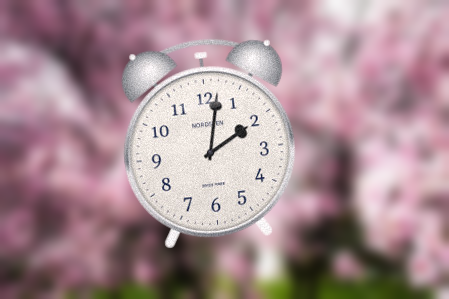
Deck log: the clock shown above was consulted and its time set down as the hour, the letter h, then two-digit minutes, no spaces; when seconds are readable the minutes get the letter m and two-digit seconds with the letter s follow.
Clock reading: 2h02
